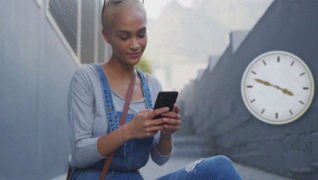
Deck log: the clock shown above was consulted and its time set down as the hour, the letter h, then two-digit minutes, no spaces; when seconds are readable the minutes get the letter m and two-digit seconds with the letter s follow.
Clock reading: 3h48
